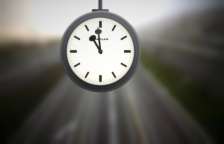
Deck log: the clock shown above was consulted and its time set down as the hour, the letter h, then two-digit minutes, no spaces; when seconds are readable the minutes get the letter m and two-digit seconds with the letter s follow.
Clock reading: 10h59
